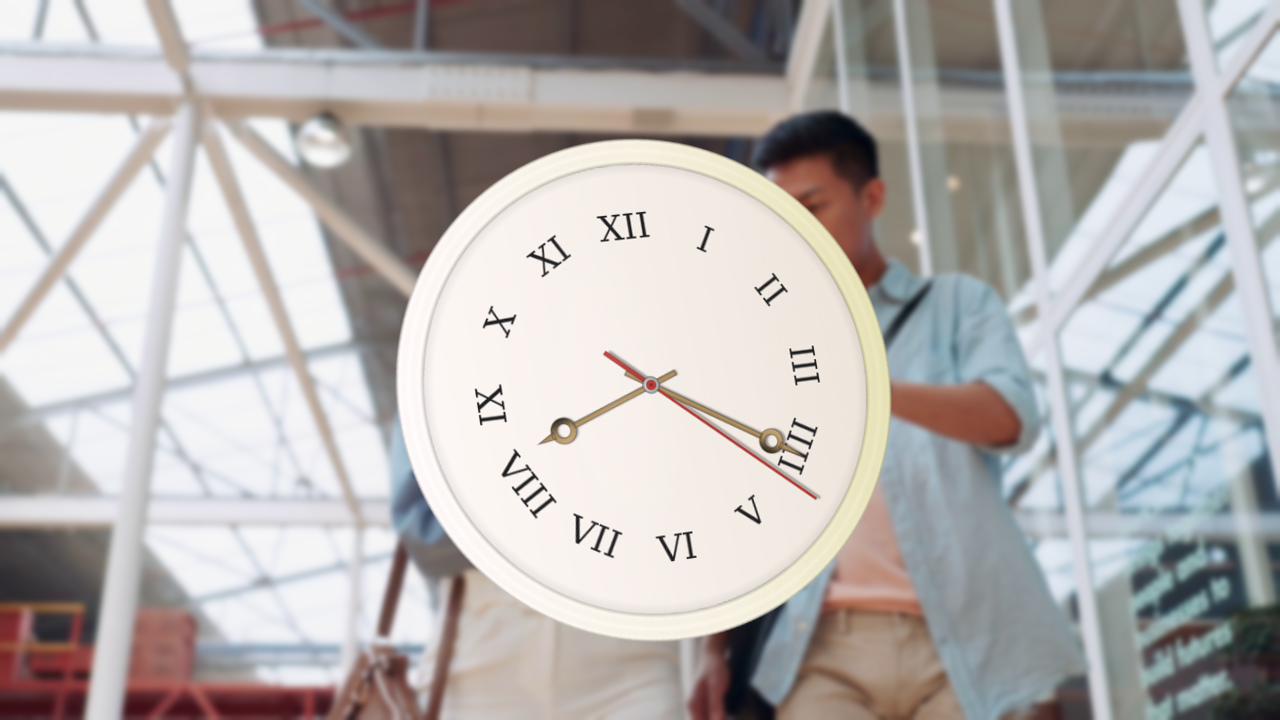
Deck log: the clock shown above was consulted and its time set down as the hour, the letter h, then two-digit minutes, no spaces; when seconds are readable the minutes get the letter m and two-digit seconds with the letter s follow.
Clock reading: 8h20m22s
